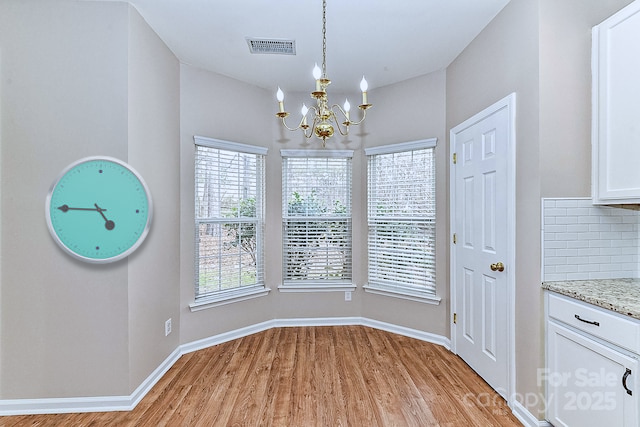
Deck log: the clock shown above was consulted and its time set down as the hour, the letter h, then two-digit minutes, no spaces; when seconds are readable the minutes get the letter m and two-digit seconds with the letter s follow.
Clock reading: 4h45
